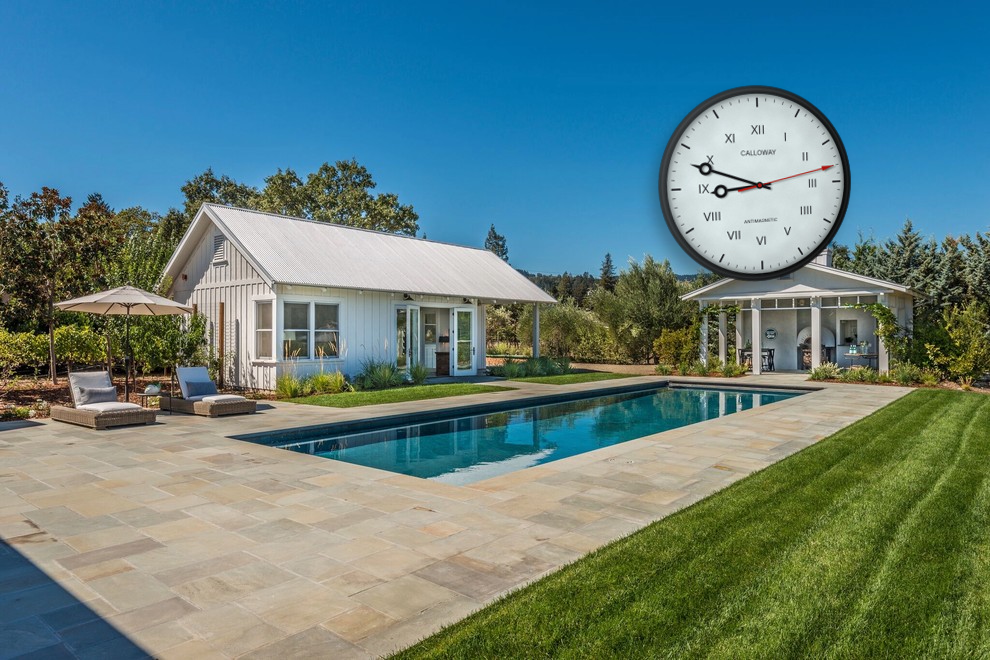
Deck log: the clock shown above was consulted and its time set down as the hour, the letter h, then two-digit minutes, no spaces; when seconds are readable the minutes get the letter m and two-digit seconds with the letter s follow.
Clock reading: 8h48m13s
